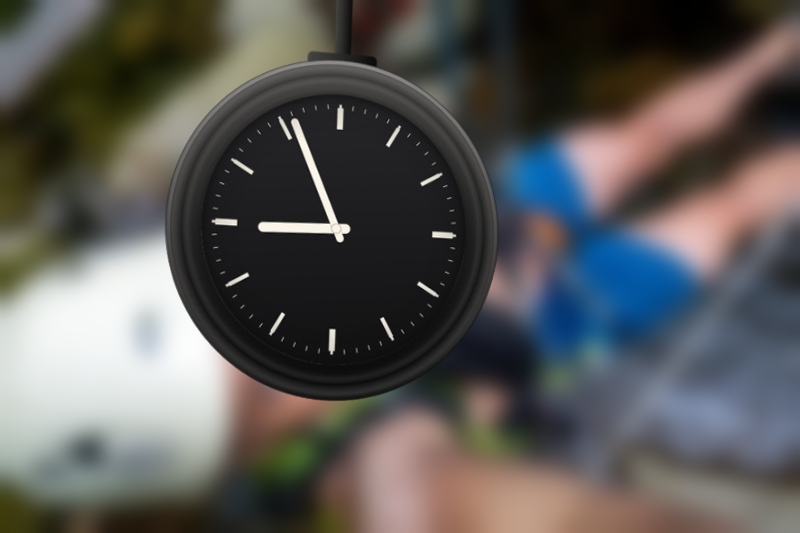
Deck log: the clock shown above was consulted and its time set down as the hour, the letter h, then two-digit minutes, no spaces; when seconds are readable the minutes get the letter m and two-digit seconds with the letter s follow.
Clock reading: 8h56
